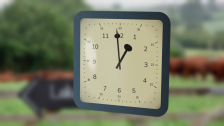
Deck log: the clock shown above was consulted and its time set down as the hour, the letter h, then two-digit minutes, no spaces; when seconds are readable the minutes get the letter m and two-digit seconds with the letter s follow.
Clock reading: 12h59
